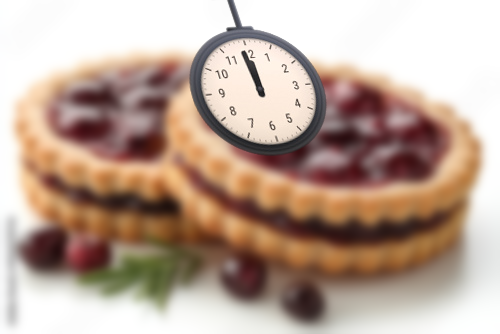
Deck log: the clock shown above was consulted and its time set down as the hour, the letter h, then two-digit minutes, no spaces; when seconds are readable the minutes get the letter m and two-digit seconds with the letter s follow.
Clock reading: 11h59
